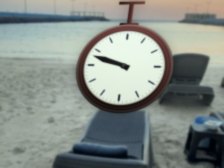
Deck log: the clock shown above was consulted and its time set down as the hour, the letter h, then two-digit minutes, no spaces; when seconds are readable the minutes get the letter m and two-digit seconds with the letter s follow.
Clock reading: 9h48
